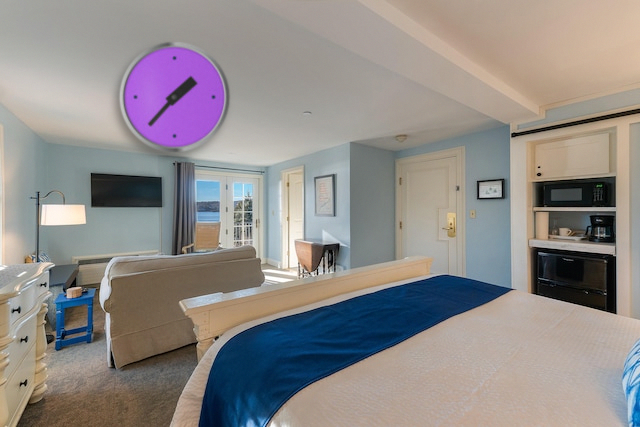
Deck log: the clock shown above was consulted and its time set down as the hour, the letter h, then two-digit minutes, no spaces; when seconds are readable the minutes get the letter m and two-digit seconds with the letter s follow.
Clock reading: 1h37
